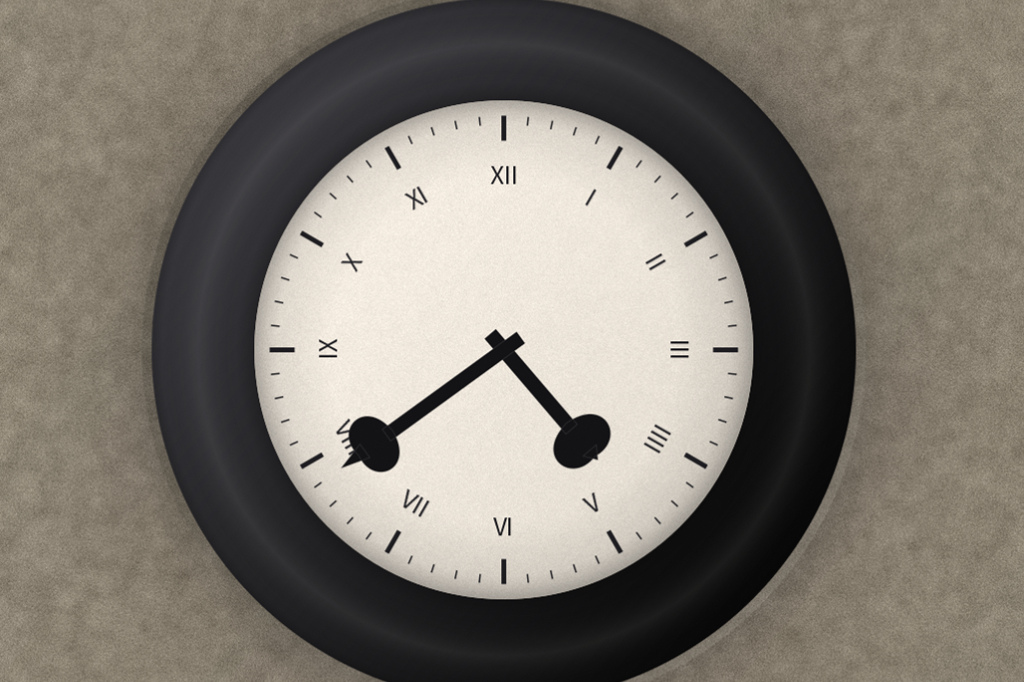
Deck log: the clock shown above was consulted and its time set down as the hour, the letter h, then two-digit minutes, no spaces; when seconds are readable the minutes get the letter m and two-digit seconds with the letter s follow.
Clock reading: 4h39
